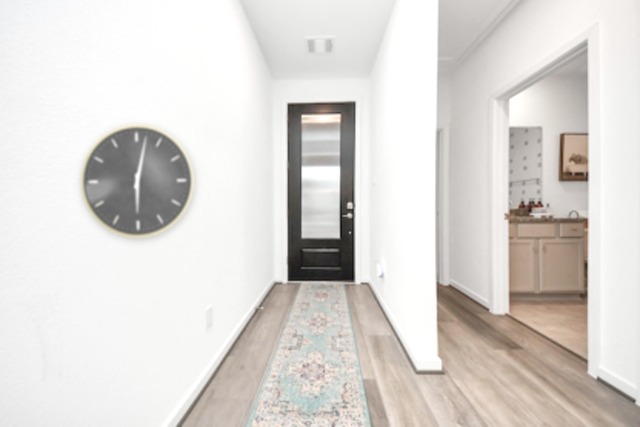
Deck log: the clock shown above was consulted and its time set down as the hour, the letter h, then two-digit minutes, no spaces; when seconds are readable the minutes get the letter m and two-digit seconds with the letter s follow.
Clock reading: 6h02
